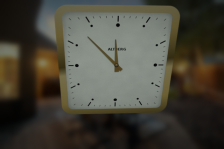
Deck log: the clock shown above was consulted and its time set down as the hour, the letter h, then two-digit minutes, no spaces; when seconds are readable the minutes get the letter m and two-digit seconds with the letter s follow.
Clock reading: 11h53
